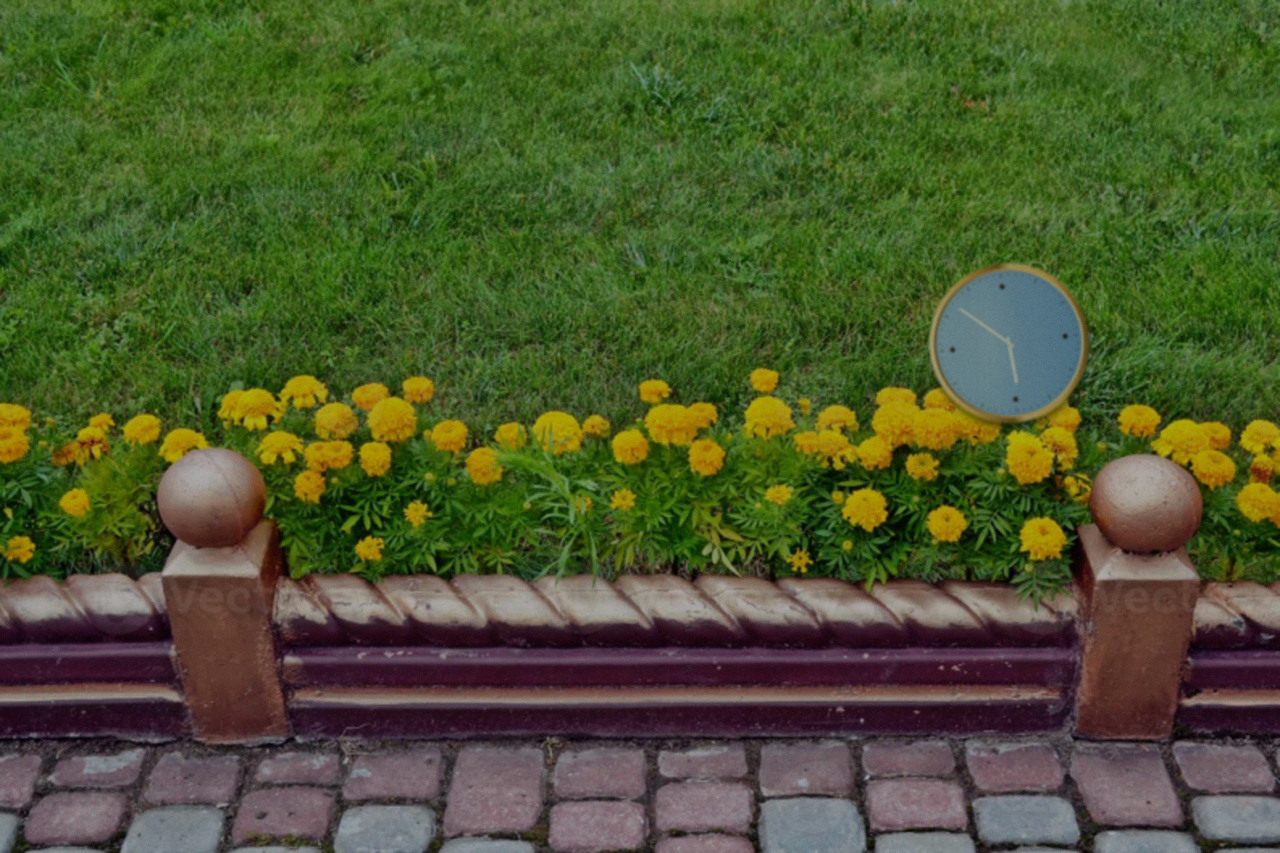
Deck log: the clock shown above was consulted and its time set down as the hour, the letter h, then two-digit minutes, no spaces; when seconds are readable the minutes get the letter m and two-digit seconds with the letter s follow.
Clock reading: 5h52
